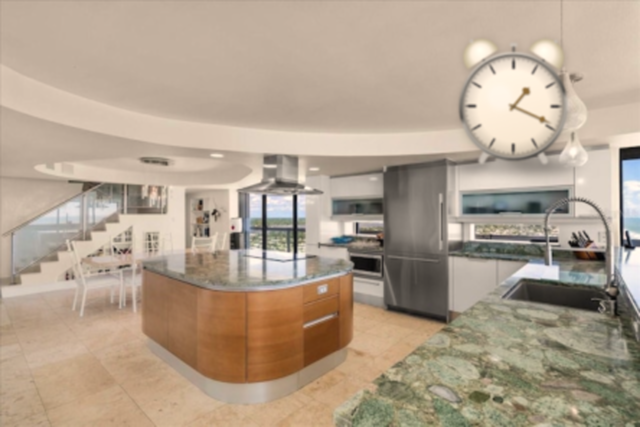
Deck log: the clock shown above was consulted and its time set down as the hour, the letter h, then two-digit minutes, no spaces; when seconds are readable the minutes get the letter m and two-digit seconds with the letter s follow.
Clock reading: 1h19
